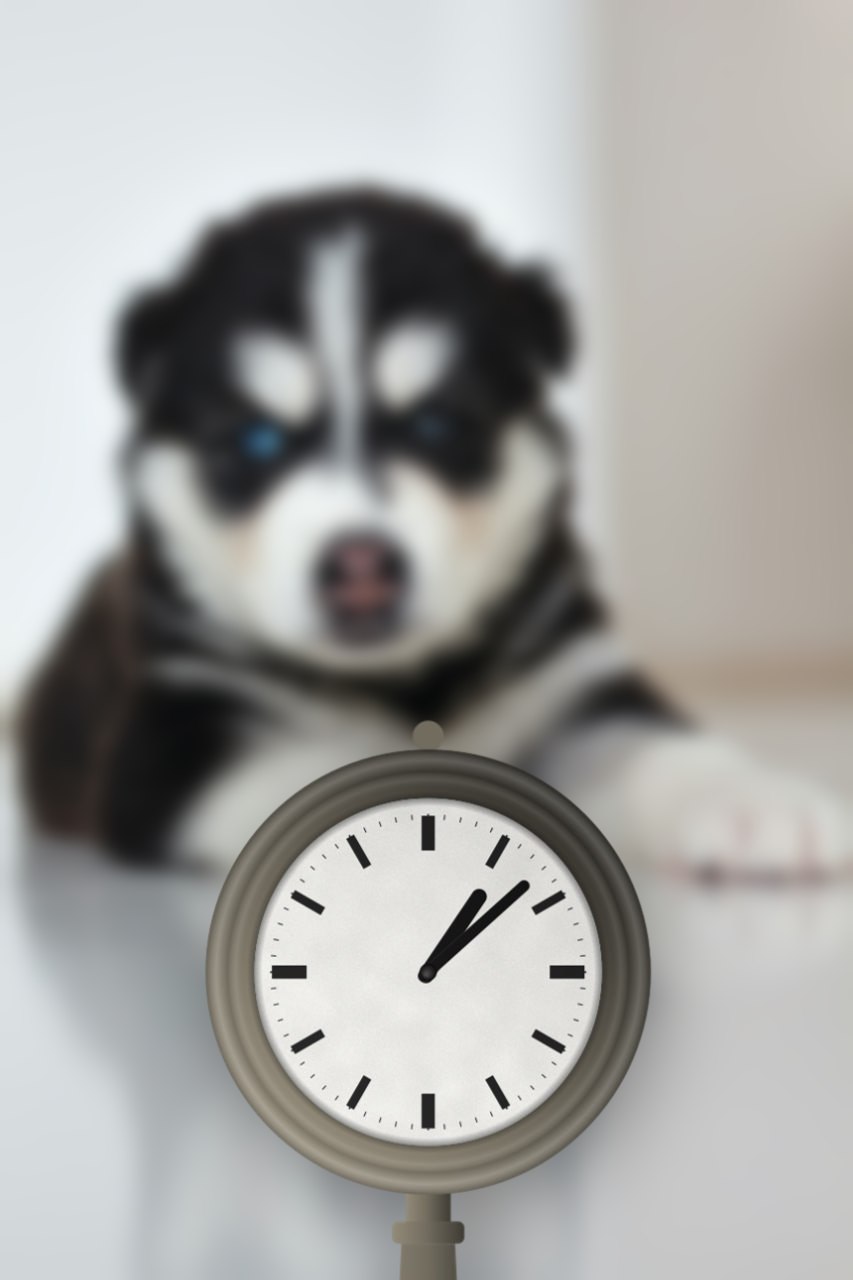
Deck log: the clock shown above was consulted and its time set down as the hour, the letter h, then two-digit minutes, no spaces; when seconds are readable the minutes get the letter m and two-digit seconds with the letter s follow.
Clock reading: 1h08
